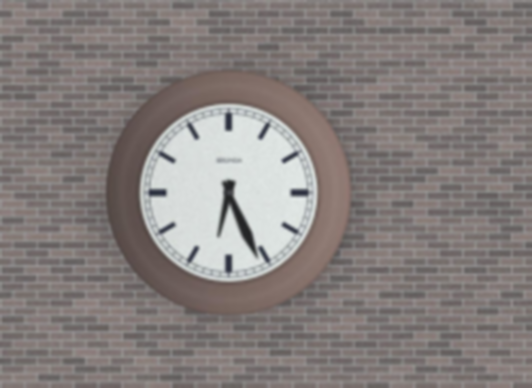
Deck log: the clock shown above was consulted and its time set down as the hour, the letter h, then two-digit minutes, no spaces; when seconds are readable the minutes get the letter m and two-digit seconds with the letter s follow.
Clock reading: 6h26
